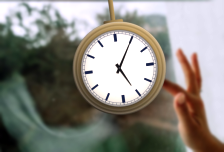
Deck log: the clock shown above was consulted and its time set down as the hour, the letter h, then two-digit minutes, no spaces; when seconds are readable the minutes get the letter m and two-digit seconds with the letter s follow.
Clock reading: 5h05
